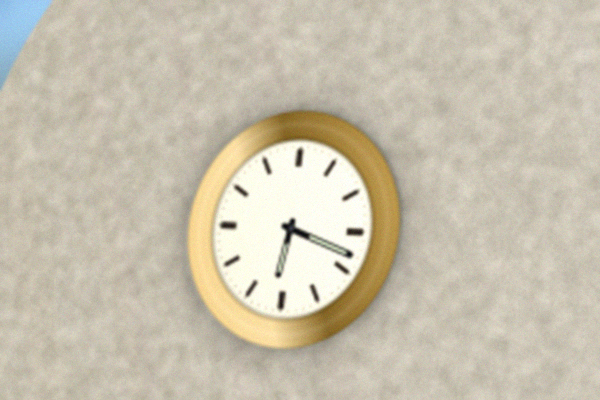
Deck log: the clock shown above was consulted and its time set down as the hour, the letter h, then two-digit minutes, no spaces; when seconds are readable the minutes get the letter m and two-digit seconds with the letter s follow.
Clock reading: 6h18
